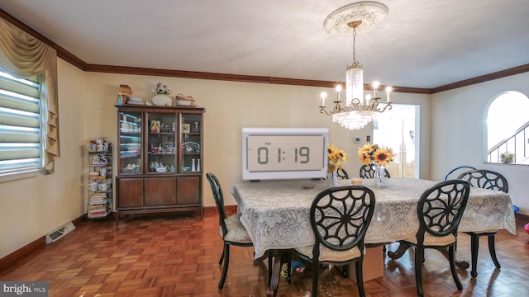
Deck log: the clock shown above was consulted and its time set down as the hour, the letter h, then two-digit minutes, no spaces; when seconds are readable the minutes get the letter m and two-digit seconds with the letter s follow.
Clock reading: 1h19
